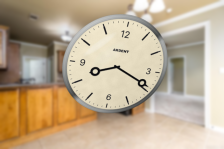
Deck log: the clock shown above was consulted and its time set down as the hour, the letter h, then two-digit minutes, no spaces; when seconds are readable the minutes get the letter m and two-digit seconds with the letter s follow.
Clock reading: 8h19
